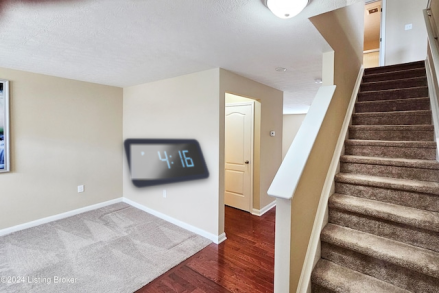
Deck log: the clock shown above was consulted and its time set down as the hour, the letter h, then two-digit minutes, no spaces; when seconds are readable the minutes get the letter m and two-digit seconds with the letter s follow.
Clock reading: 4h16
